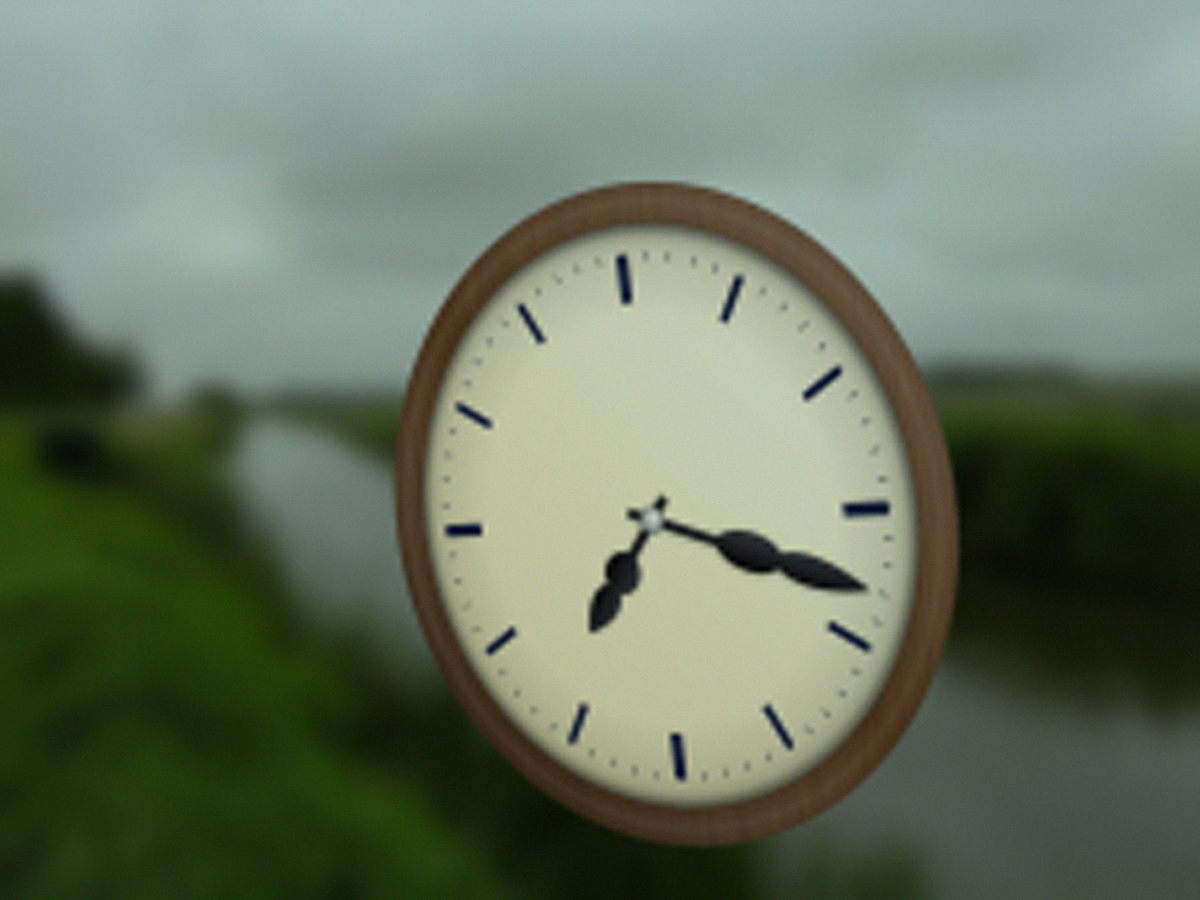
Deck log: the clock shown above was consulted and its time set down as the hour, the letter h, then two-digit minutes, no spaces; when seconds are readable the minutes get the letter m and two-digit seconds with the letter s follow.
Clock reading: 7h18
